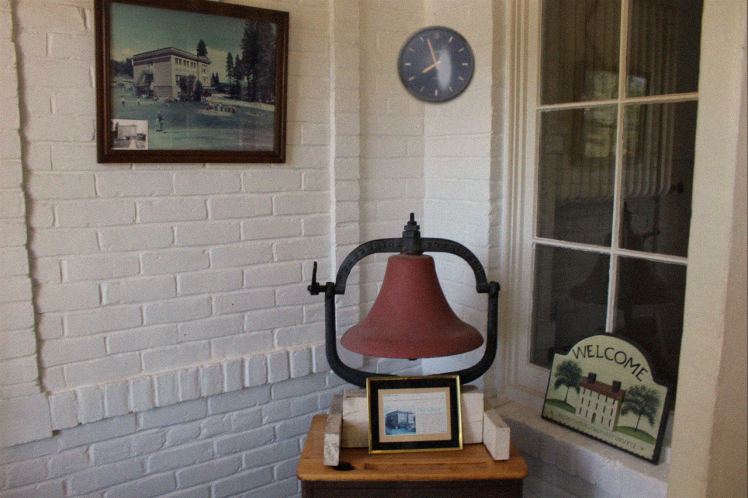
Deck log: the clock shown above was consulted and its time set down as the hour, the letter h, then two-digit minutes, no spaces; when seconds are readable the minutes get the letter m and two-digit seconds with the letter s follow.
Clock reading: 7h57
